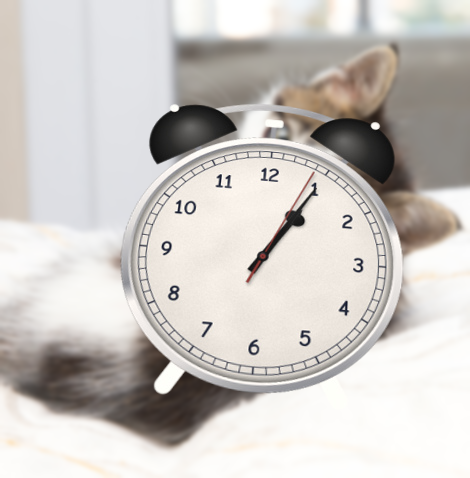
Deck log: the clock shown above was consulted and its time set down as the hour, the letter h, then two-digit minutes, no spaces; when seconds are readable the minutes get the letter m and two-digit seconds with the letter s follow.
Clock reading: 1h05m04s
